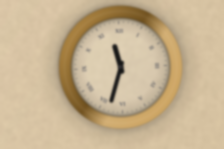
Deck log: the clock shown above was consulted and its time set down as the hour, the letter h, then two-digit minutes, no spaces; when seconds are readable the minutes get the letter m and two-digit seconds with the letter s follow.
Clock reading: 11h33
